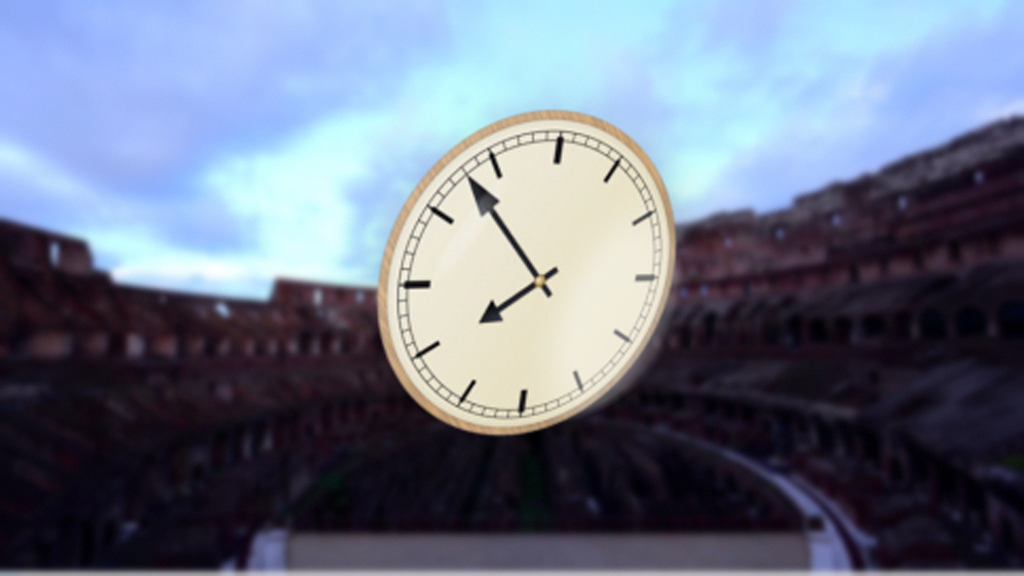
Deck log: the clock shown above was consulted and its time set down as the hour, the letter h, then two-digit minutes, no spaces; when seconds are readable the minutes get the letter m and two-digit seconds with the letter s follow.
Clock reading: 7h53
